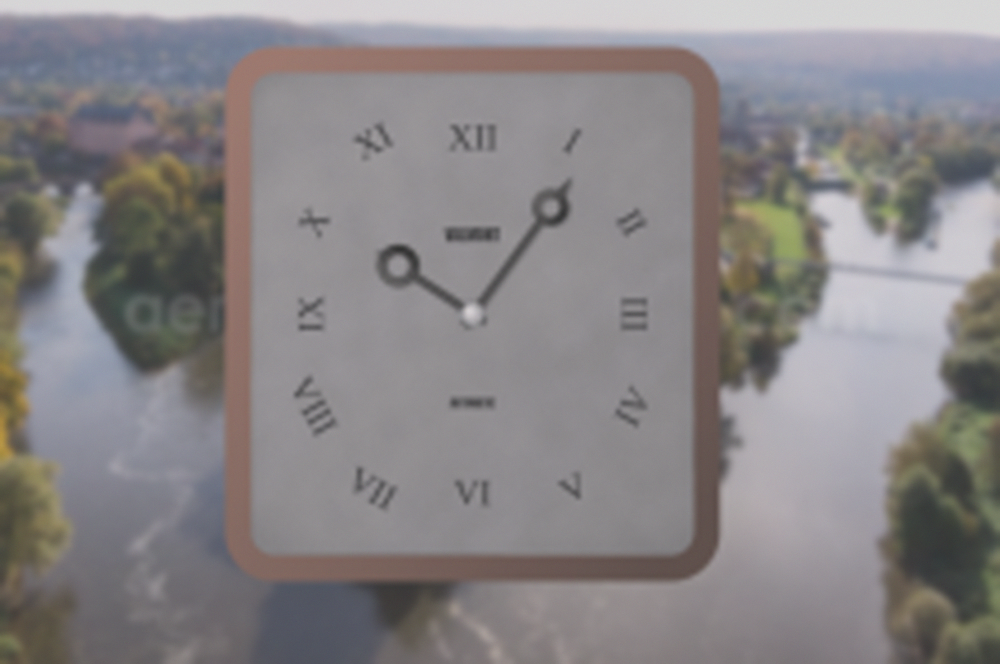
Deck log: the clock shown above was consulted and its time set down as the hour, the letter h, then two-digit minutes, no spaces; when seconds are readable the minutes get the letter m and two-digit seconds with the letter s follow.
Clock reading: 10h06
